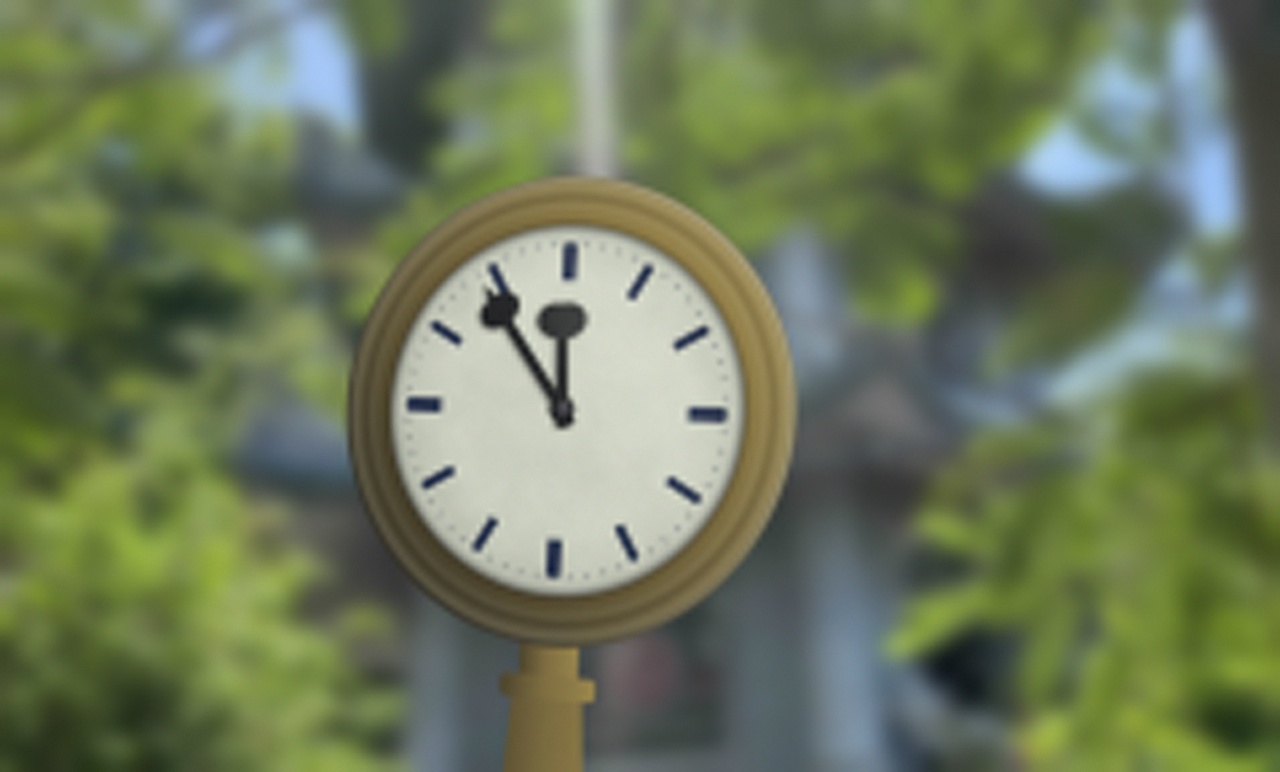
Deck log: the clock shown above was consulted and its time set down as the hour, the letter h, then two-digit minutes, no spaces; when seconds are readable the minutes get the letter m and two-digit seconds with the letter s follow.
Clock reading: 11h54
